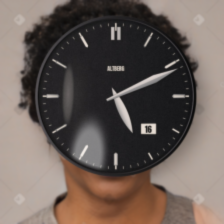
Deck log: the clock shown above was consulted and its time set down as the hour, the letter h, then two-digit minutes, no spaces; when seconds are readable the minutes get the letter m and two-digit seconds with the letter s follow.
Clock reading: 5h11
